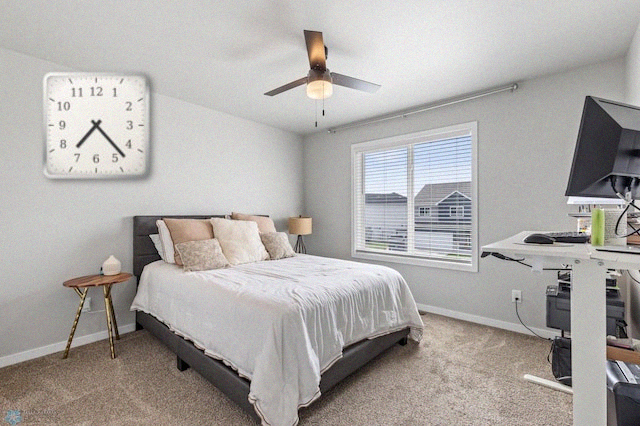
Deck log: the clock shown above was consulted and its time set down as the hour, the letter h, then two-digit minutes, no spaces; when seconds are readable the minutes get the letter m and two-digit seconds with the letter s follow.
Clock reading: 7h23
